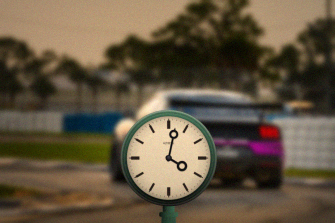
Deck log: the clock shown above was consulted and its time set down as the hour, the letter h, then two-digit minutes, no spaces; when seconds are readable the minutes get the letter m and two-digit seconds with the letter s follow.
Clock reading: 4h02
